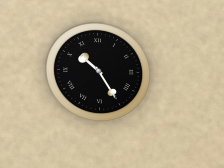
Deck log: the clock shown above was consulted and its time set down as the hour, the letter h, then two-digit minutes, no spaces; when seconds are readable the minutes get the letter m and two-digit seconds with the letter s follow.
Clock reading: 10h25
